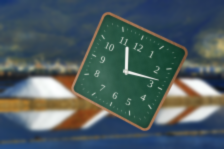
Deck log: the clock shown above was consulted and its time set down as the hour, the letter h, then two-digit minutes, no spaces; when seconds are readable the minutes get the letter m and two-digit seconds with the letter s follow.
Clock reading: 11h13
